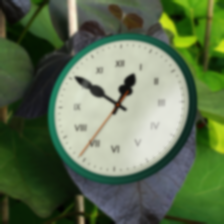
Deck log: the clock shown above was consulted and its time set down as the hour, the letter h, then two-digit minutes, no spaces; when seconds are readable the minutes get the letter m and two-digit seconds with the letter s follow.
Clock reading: 12h50m36s
